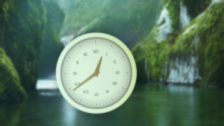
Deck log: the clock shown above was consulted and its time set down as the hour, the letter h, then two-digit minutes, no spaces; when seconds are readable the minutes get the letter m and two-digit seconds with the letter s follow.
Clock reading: 12h39
